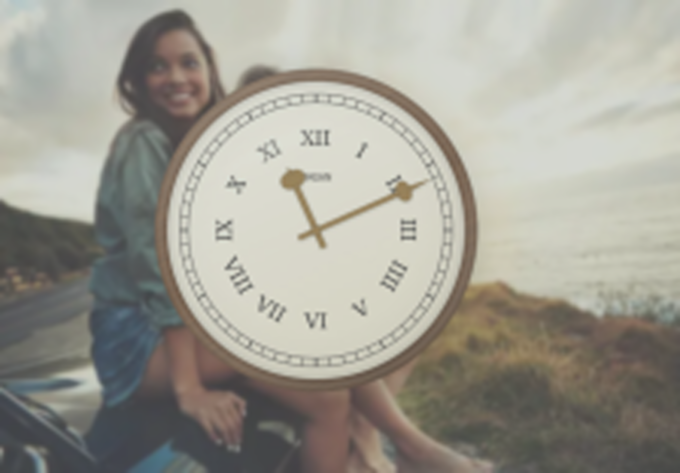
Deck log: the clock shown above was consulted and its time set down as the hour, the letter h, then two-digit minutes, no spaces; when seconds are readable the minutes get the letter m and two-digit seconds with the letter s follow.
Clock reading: 11h11
